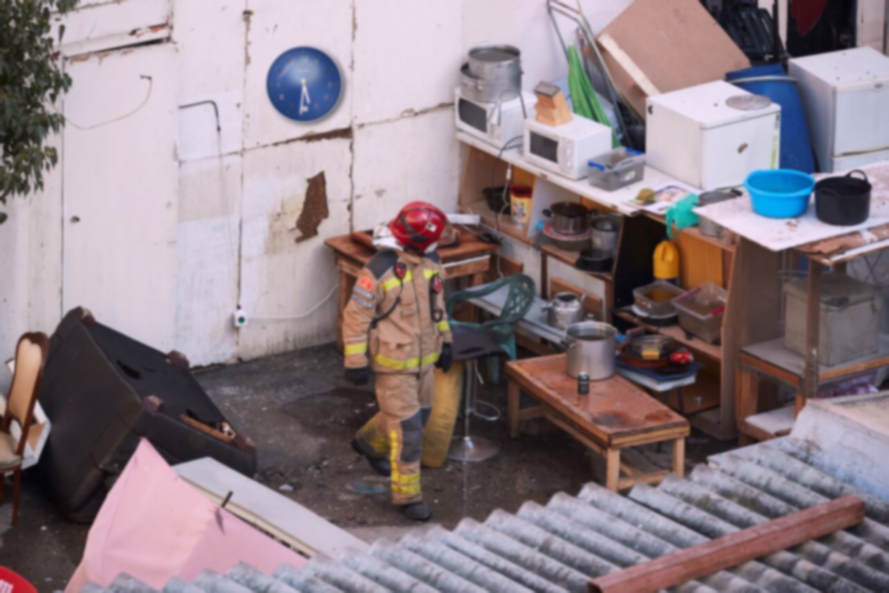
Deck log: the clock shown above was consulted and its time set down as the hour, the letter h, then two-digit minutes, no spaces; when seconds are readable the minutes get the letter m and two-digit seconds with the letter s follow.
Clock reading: 5h31
